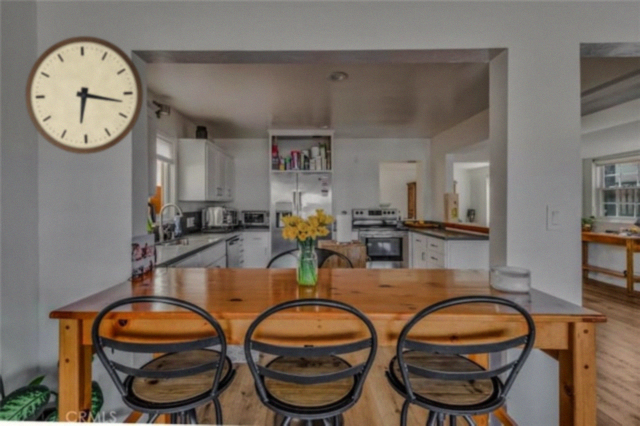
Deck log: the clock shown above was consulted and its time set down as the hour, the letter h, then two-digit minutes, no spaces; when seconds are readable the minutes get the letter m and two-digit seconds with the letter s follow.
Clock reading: 6h17
